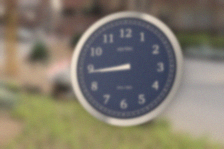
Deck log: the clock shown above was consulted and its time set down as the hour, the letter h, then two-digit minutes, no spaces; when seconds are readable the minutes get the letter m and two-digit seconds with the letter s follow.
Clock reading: 8h44
